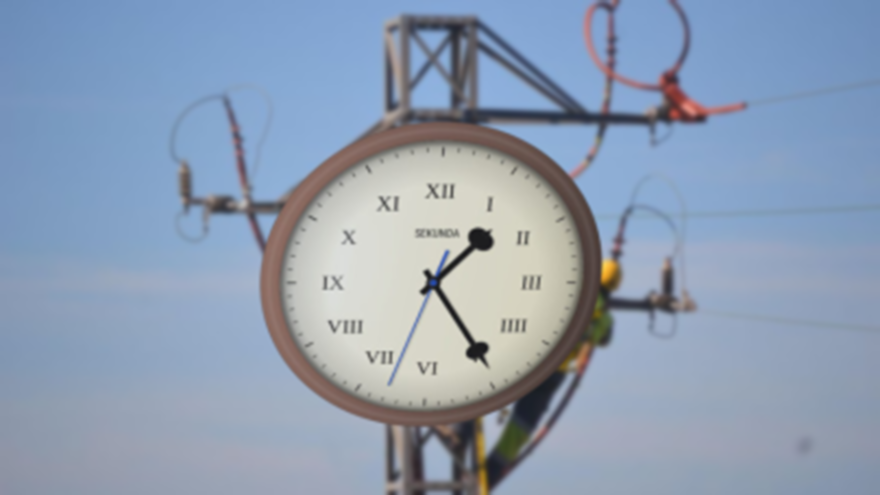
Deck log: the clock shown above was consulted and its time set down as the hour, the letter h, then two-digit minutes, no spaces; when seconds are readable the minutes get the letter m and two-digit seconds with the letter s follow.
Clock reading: 1h24m33s
